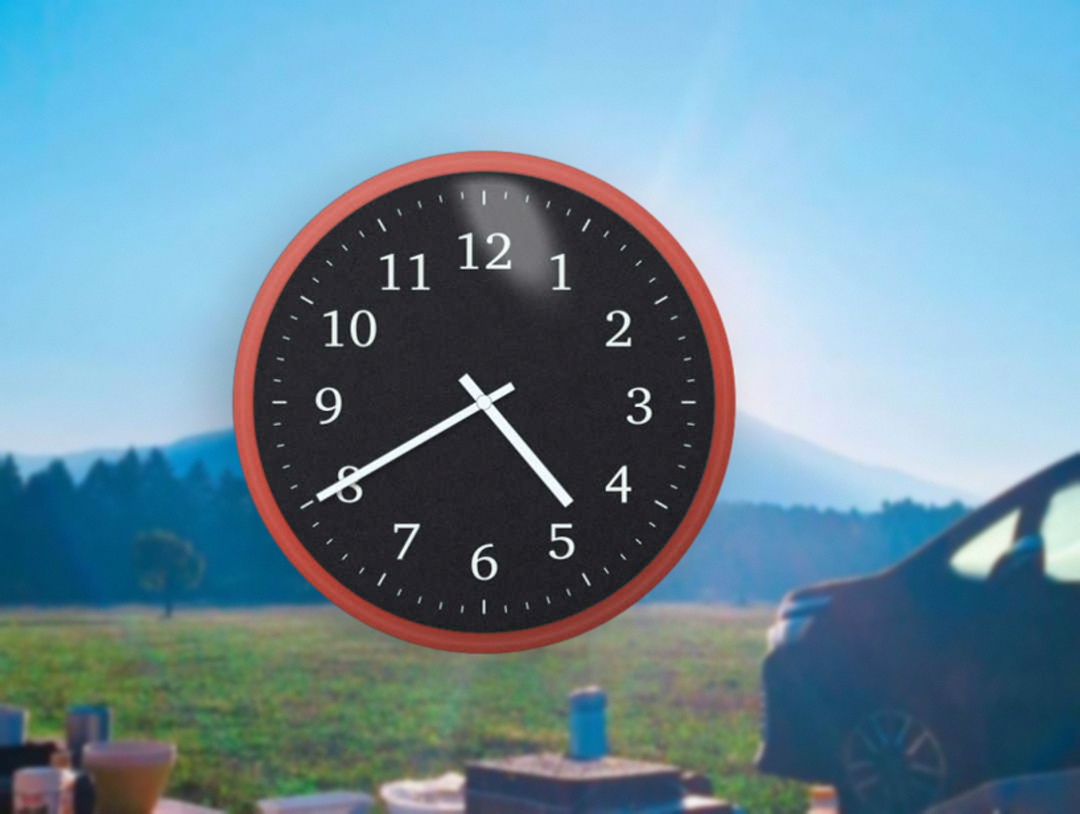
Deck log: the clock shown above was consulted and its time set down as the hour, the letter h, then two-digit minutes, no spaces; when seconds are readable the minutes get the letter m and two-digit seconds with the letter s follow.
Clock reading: 4h40
